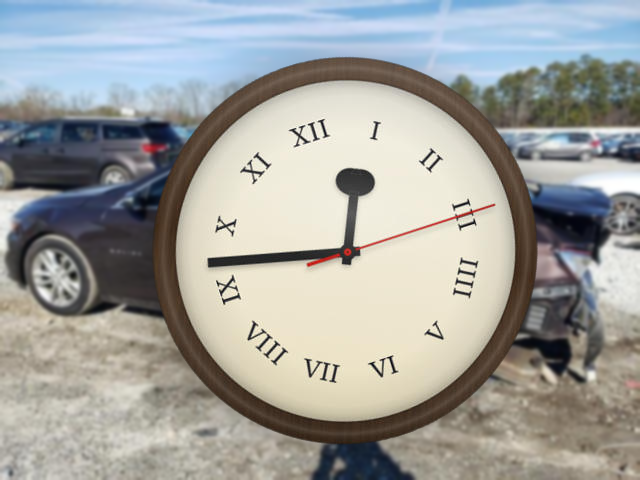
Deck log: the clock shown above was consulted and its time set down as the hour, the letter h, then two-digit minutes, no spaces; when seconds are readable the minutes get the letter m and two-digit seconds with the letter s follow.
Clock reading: 12h47m15s
